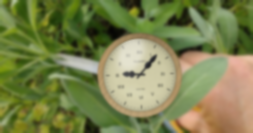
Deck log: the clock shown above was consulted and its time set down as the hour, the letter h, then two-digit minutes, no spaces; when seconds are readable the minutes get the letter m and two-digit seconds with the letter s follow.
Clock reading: 9h07
